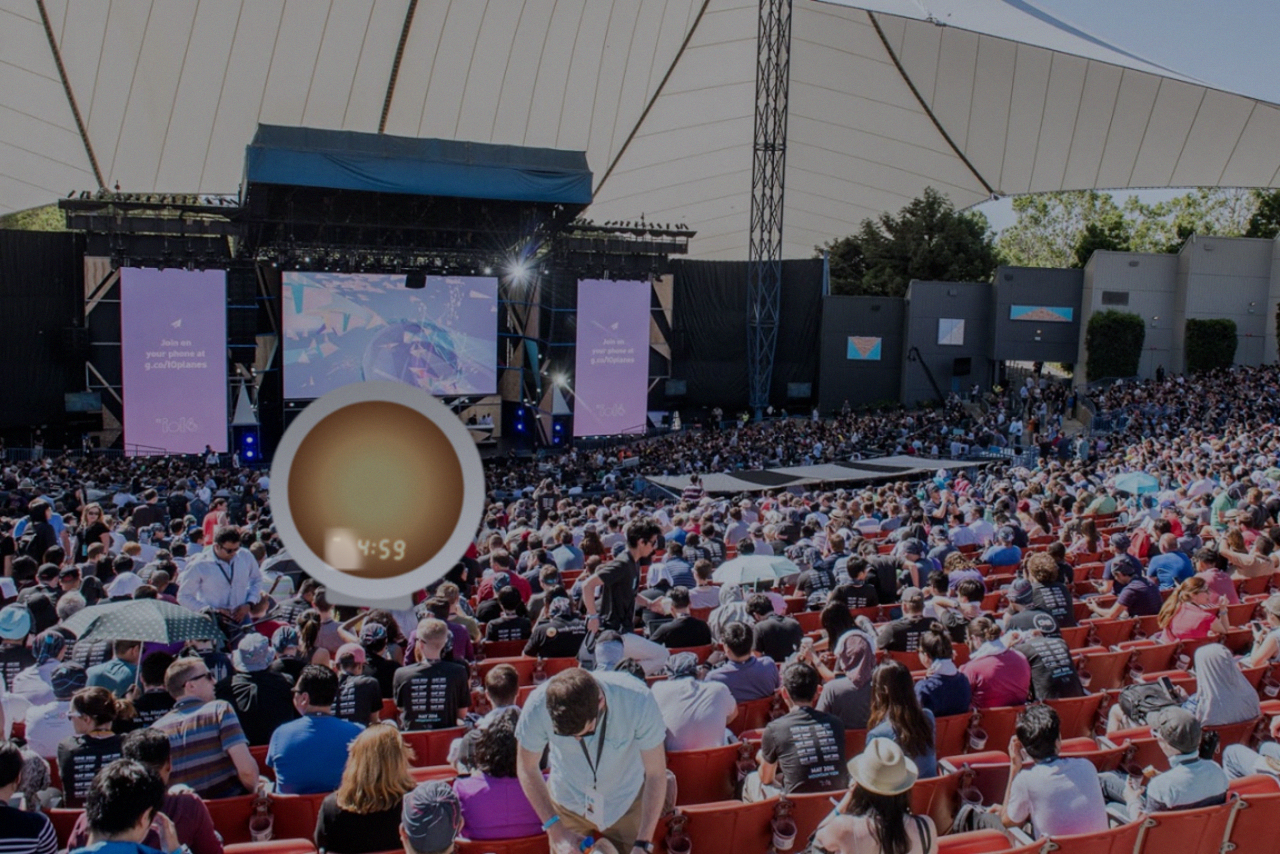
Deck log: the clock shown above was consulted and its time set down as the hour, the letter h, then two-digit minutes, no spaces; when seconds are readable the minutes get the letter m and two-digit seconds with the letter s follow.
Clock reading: 4h59
